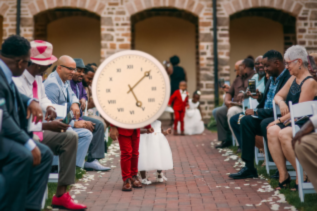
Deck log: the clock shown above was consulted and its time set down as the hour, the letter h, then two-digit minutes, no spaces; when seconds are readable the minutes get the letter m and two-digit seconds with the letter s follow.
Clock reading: 5h08
